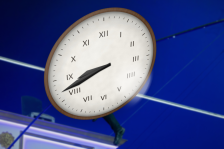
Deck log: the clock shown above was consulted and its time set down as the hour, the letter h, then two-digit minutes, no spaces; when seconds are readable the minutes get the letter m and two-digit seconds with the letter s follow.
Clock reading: 8h42
